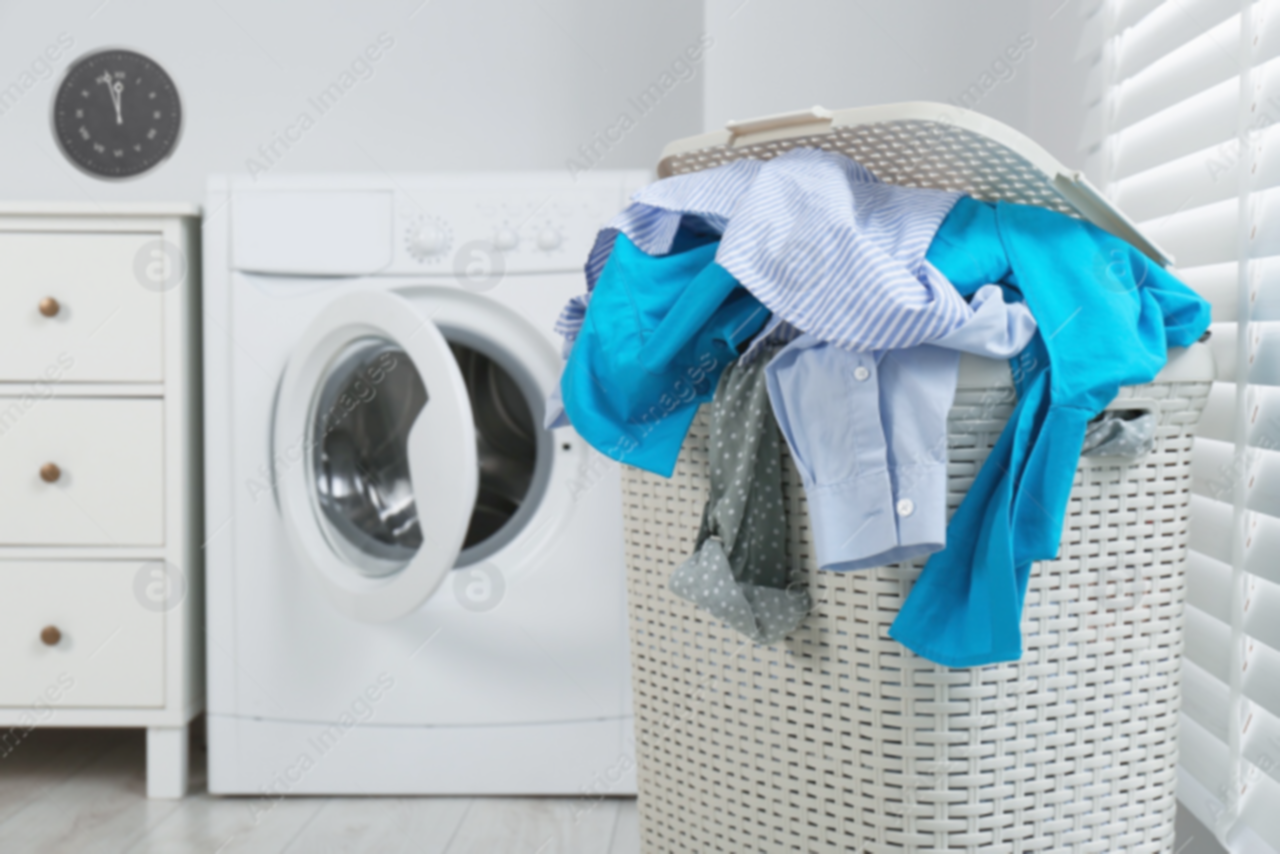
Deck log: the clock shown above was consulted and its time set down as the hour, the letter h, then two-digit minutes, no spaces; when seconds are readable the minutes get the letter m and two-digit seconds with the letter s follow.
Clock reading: 11h57
